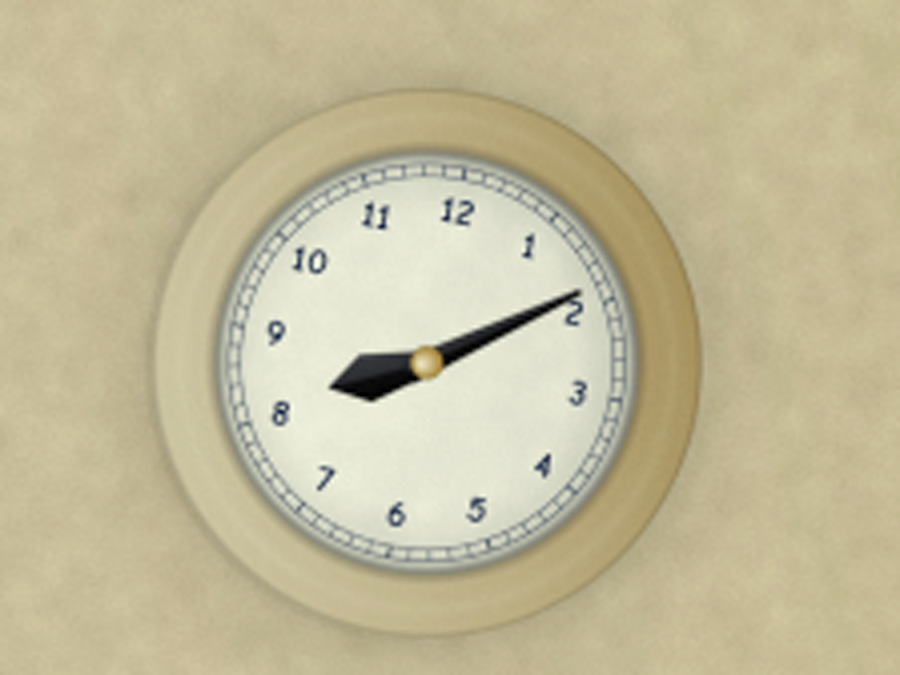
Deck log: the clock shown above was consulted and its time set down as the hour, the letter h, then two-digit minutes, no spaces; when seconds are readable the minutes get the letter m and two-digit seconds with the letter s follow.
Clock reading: 8h09
